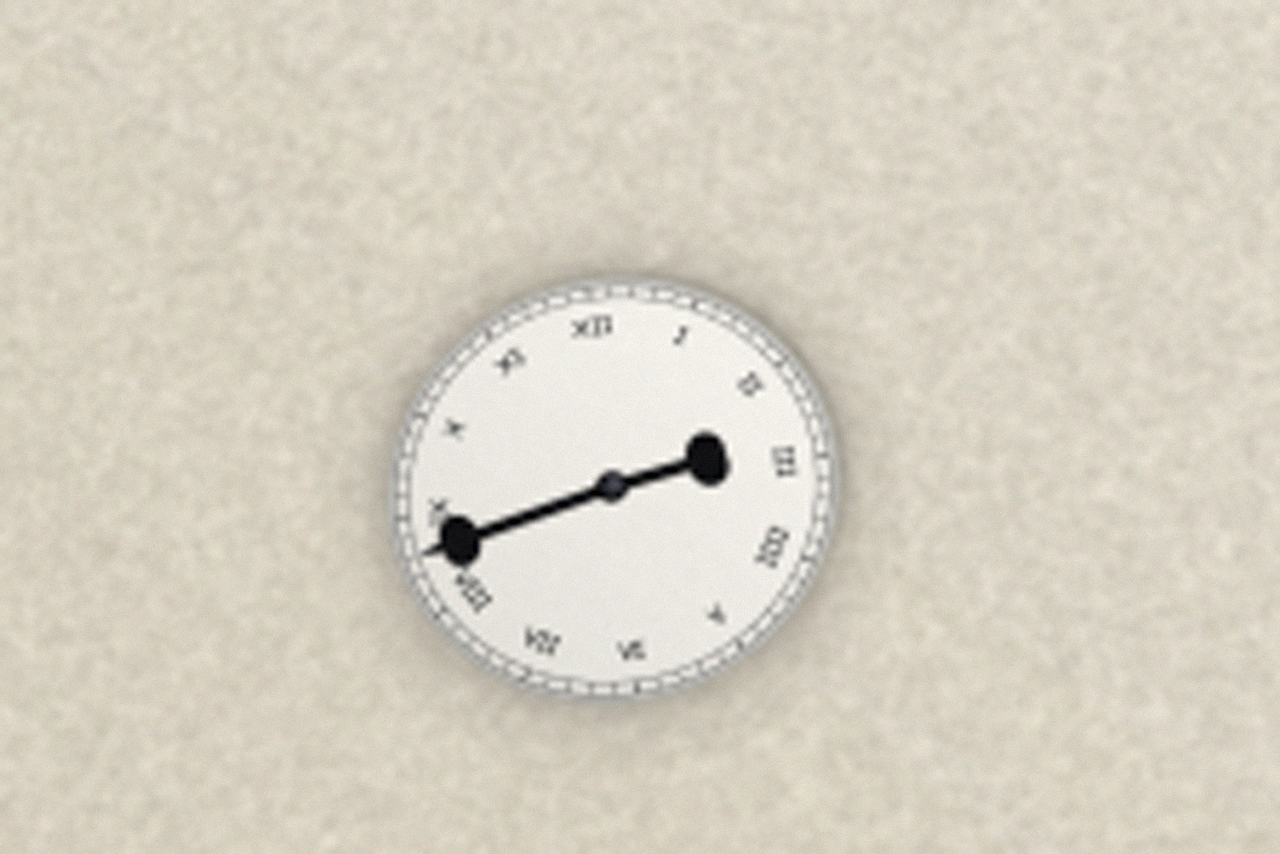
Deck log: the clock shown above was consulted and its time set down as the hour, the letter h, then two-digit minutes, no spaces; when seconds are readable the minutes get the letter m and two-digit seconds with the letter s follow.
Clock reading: 2h43
